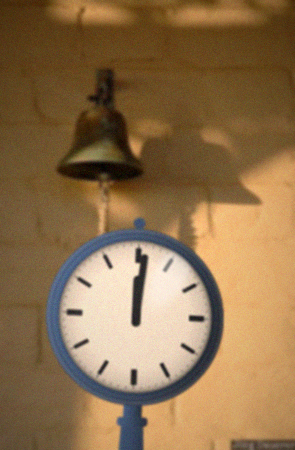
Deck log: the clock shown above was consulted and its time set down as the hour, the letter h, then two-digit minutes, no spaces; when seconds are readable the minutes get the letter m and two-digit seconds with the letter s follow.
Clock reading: 12h01
